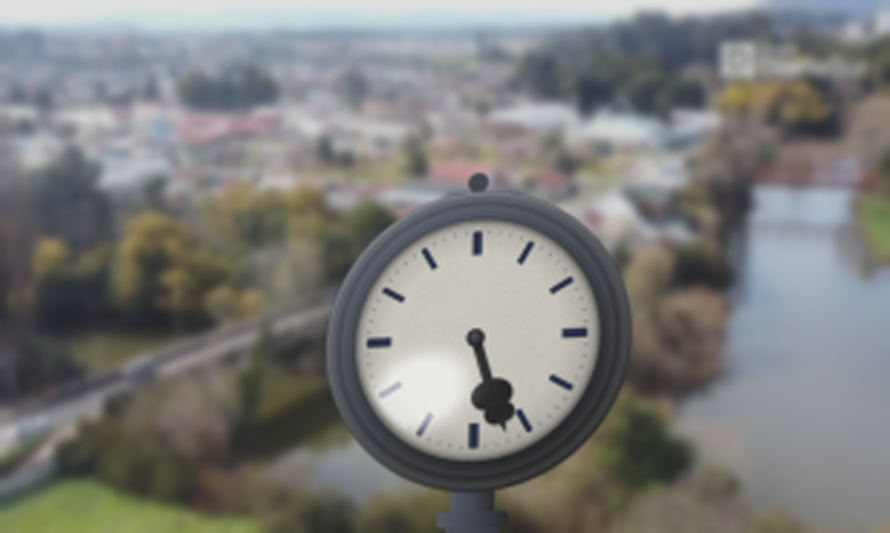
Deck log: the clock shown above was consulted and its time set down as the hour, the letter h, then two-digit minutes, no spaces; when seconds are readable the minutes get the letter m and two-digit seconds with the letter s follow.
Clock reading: 5h27
